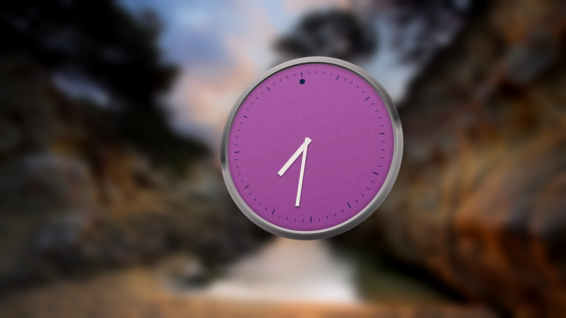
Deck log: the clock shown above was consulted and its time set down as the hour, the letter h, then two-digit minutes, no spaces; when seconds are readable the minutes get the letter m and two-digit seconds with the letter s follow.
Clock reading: 7h32
